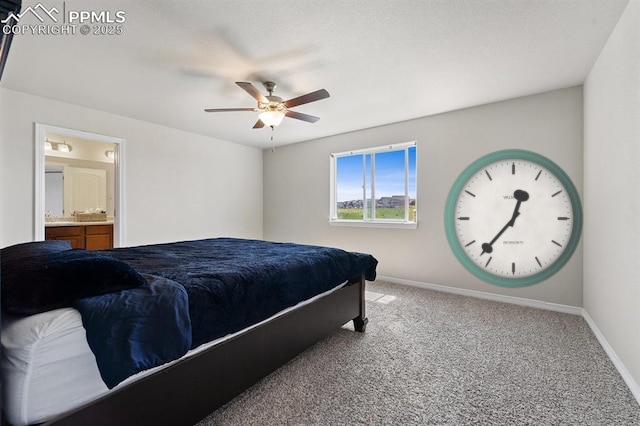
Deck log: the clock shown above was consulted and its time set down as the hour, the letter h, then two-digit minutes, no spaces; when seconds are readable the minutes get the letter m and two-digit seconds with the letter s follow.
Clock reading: 12h37
